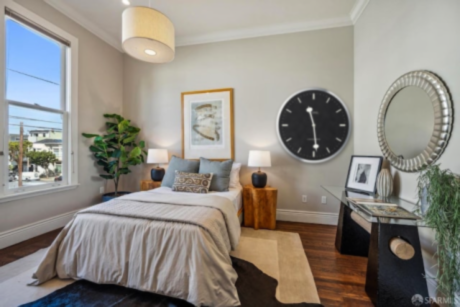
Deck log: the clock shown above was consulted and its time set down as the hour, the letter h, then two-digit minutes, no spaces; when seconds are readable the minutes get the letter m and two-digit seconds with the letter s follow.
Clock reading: 11h29
